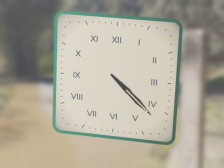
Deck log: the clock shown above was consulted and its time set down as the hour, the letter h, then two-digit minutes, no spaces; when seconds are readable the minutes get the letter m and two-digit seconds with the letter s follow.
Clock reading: 4h22
